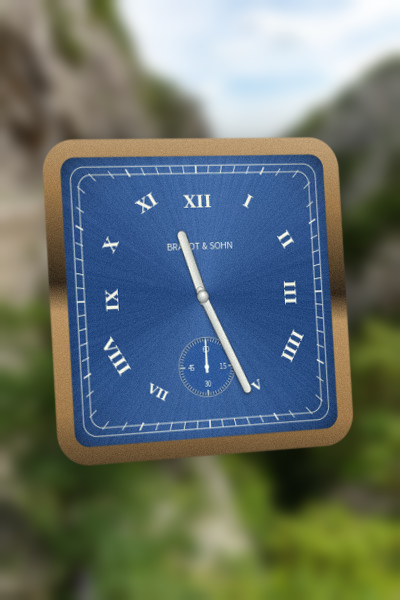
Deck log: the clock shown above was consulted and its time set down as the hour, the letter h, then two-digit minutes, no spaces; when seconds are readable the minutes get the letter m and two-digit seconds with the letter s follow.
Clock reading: 11h26
